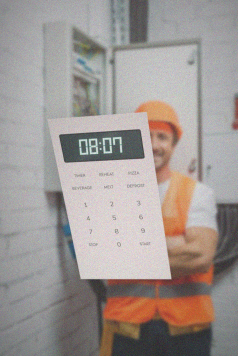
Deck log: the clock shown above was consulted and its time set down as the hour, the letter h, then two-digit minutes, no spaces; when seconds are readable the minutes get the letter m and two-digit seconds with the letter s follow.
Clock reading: 8h07
